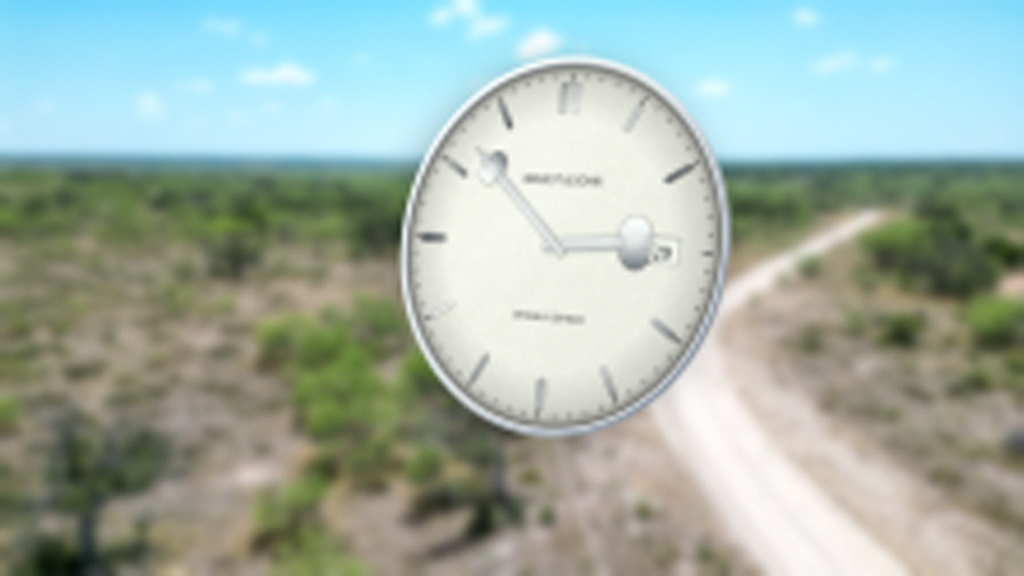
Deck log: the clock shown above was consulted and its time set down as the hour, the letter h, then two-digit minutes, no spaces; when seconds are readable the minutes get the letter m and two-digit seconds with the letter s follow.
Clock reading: 2h52
